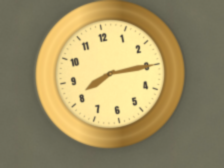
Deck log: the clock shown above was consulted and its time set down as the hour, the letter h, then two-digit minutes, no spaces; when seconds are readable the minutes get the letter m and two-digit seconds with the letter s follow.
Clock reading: 8h15
